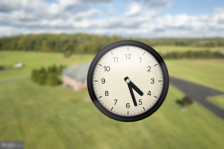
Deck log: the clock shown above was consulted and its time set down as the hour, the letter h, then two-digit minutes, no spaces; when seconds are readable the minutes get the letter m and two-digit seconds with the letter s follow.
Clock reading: 4h27
